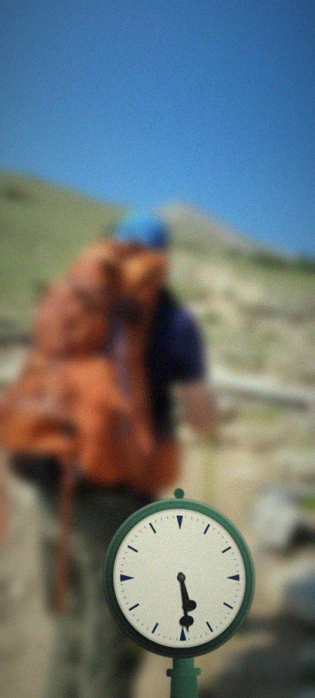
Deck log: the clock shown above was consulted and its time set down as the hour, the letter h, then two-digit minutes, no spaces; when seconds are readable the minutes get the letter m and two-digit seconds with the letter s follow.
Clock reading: 5h29
